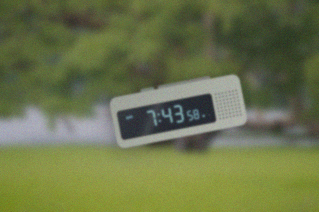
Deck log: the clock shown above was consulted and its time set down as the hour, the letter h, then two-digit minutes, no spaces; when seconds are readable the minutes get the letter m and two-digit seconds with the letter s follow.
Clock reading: 7h43
